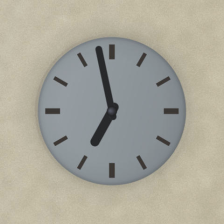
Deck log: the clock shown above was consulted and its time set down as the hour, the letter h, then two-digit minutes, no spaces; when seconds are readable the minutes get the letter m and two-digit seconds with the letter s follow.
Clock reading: 6h58
